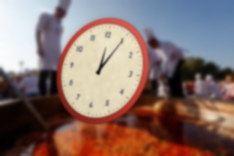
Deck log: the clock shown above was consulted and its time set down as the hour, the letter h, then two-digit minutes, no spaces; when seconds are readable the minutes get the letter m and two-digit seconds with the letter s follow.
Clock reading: 12h05
